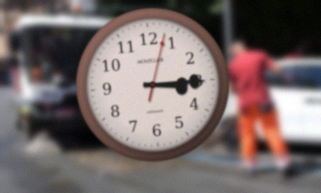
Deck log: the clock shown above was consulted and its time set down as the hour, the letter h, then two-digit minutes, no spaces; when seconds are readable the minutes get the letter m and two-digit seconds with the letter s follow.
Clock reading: 3h15m03s
